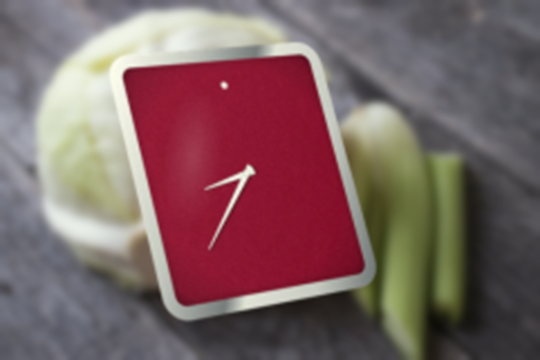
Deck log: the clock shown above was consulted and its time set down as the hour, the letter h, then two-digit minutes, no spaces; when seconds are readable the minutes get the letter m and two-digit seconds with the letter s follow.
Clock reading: 8h37
